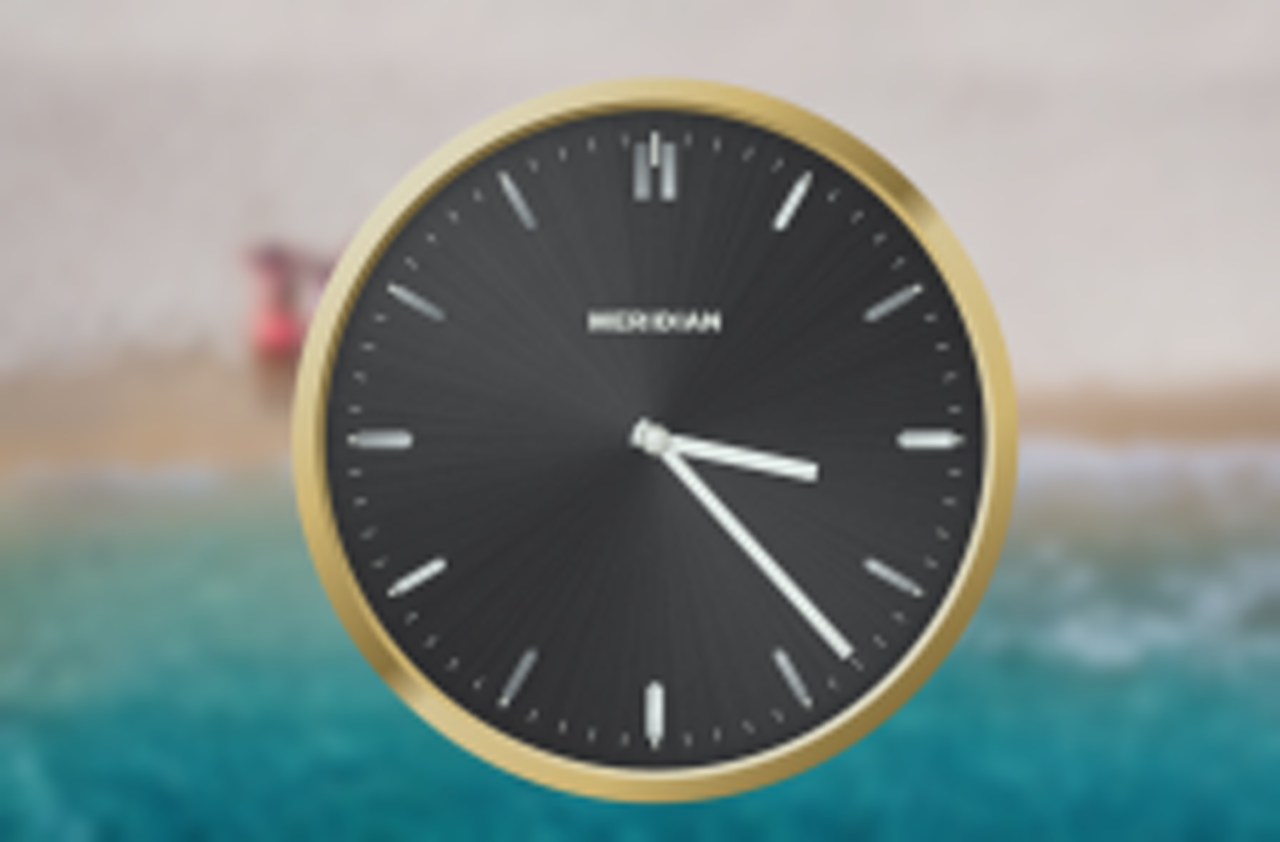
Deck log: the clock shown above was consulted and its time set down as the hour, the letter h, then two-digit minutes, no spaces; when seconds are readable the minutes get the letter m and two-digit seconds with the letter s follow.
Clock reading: 3h23
